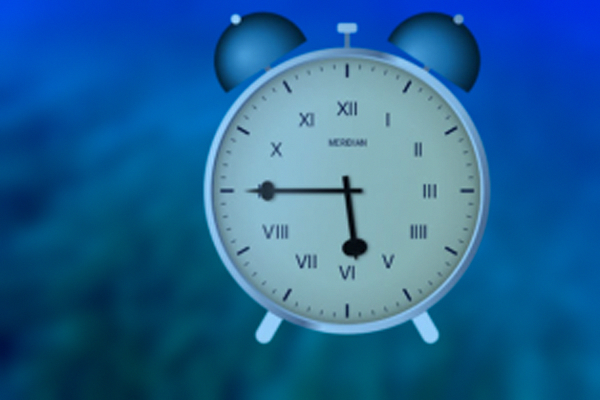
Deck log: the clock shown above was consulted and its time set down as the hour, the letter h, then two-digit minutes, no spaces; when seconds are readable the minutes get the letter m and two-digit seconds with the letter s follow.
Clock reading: 5h45
